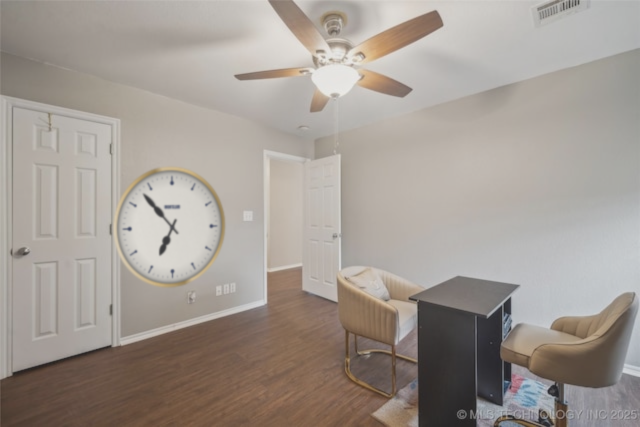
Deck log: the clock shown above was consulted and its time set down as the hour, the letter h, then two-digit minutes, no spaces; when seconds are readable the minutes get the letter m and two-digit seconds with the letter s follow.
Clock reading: 6h53
